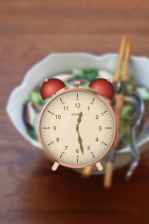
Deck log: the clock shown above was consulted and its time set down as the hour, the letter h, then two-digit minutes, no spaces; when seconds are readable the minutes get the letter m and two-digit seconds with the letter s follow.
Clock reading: 12h28
